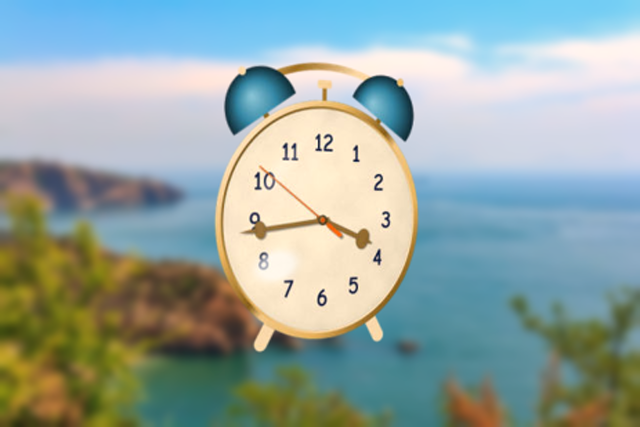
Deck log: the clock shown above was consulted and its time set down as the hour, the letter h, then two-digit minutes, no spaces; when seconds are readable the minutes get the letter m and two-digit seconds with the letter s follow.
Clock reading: 3h43m51s
